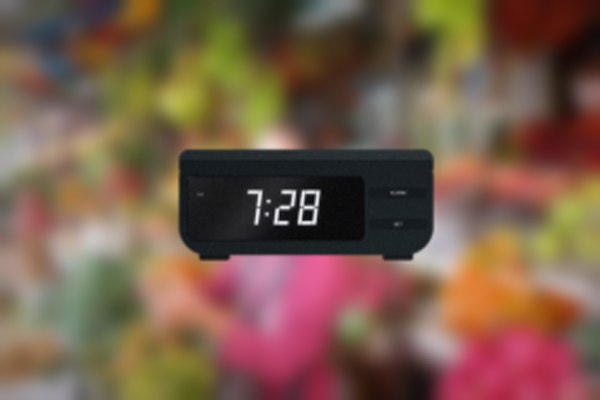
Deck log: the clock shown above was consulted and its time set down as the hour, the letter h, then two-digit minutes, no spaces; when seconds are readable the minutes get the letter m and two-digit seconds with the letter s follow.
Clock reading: 7h28
